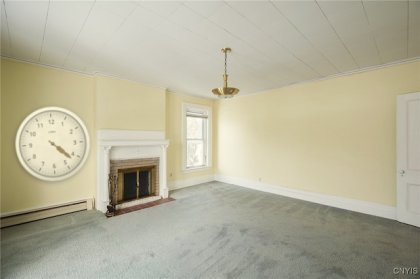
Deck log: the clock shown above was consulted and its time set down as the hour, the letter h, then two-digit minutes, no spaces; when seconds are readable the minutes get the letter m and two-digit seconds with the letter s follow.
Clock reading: 4h22
